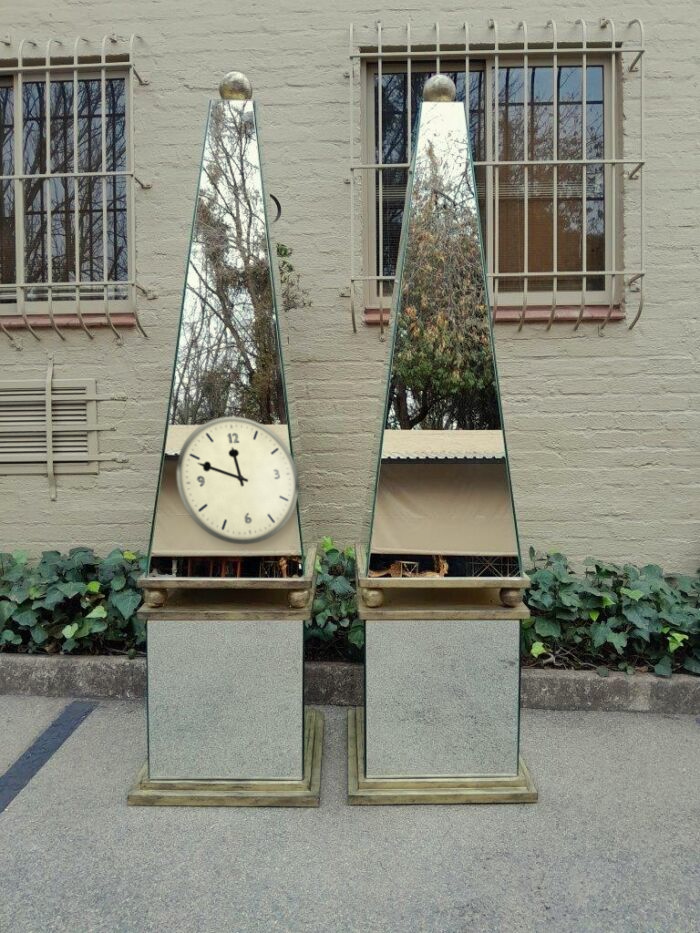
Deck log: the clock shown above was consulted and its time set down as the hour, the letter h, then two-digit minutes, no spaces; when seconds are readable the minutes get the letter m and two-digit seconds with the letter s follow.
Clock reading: 11h49
